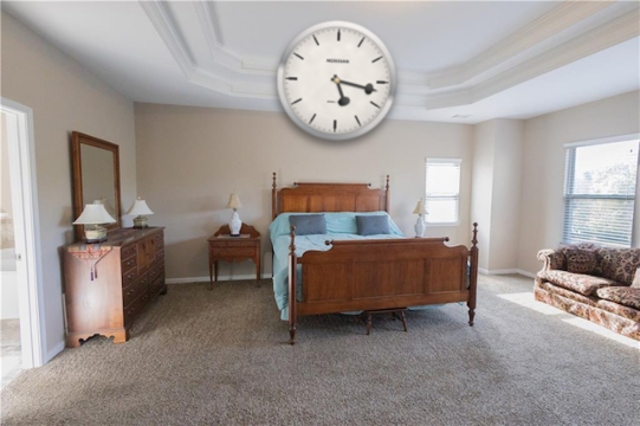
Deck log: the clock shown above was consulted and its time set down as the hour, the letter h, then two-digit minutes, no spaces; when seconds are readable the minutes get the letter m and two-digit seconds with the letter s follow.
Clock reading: 5h17
